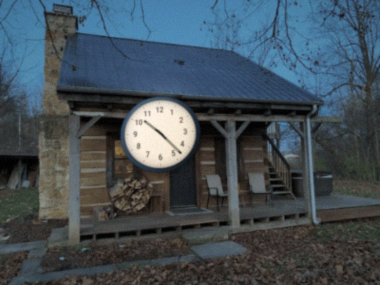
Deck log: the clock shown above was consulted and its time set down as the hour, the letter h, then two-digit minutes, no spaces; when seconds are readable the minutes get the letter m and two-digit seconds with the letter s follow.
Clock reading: 10h23
